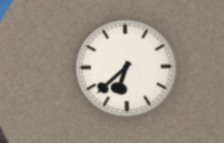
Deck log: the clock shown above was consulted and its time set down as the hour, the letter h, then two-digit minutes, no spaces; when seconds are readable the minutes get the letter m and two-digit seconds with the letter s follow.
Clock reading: 6h38
